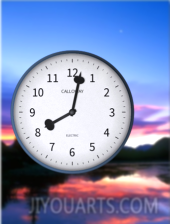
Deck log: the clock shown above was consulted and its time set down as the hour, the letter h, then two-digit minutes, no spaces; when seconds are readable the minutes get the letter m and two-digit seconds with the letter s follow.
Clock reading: 8h02
